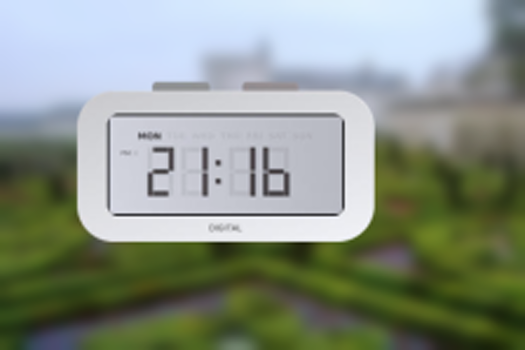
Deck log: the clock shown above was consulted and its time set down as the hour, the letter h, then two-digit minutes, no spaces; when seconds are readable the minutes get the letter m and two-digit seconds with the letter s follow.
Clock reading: 21h16
